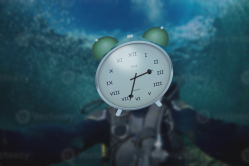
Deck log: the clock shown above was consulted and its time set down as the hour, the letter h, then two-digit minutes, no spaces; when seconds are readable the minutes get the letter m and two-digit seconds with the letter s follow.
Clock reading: 2h33
